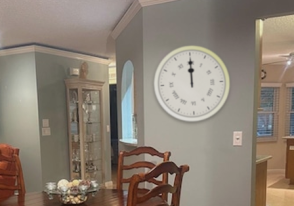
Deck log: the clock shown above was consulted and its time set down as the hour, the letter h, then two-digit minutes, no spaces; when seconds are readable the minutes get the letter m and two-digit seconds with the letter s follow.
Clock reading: 12h00
